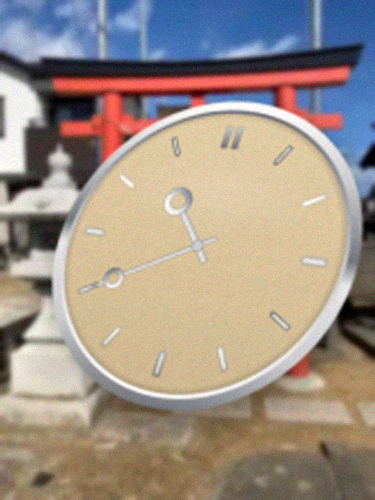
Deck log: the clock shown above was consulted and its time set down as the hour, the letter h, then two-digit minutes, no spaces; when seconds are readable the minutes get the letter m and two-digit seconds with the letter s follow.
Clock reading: 10h40
